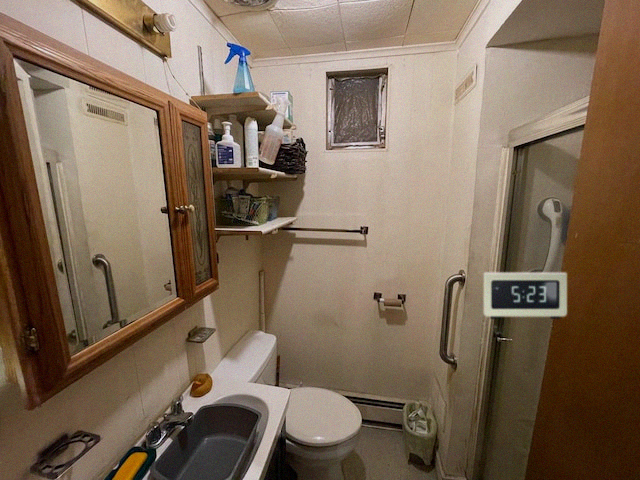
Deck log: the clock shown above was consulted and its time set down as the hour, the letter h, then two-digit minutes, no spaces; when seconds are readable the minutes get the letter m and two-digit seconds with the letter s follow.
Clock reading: 5h23
